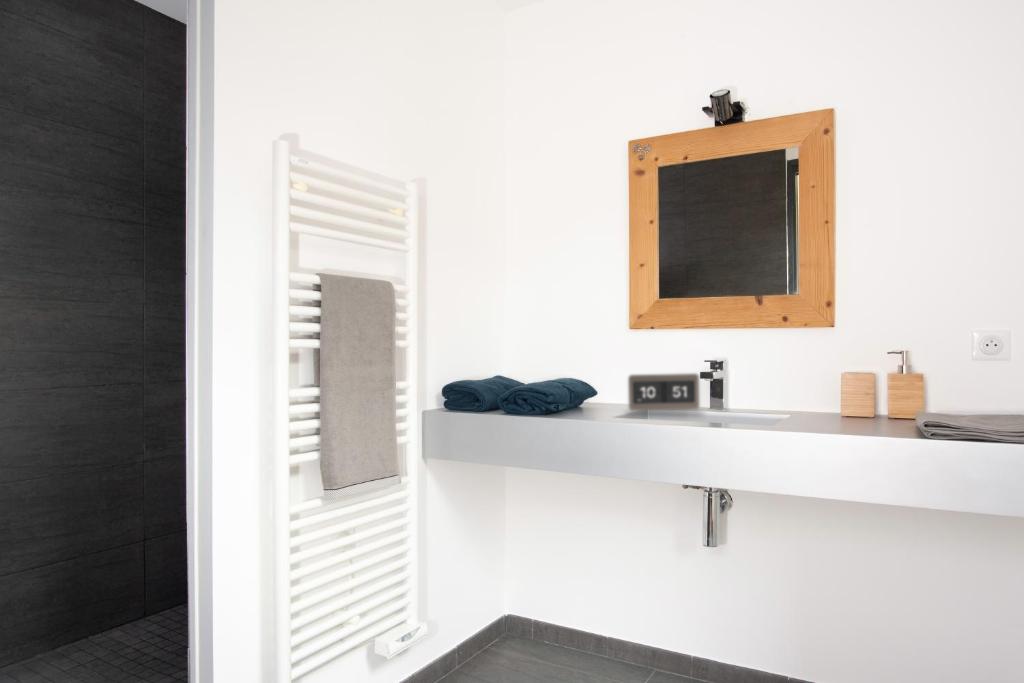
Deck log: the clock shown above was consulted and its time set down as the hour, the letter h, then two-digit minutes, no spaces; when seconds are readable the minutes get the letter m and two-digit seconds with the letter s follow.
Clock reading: 10h51
